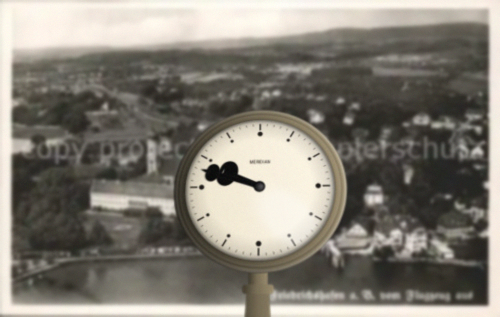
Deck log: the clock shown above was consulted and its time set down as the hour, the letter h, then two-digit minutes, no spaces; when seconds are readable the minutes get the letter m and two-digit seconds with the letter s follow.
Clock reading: 9h48
